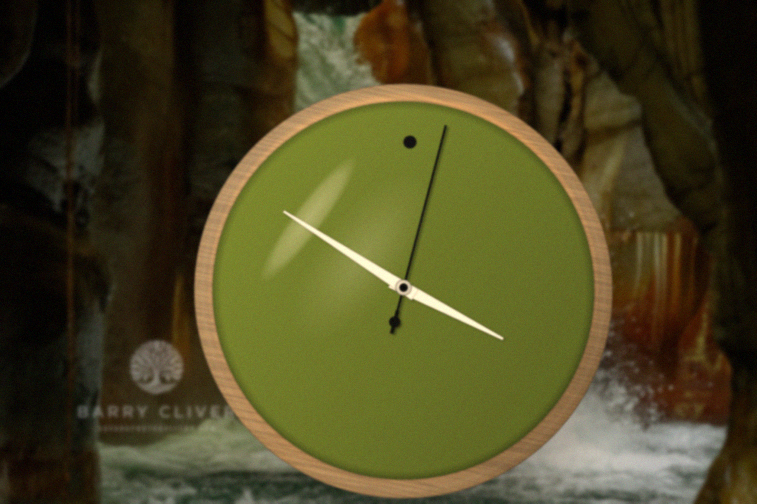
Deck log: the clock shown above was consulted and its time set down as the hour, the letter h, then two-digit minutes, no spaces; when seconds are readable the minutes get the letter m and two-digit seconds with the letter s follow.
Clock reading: 3h50m02s
